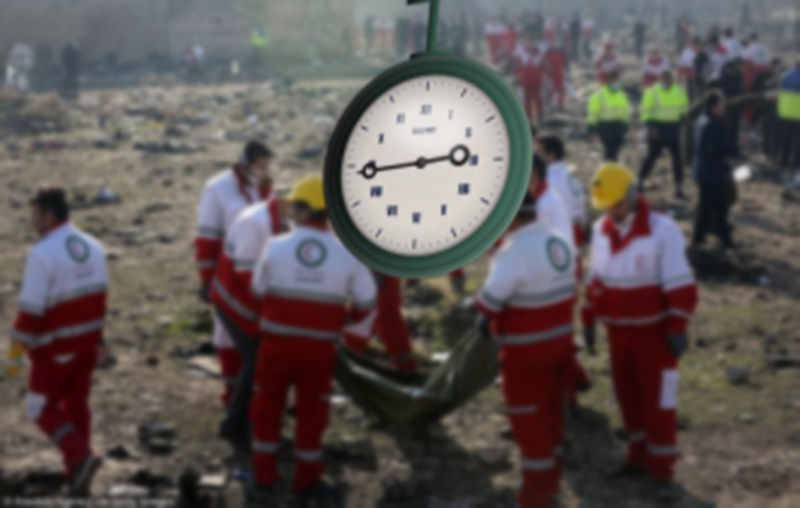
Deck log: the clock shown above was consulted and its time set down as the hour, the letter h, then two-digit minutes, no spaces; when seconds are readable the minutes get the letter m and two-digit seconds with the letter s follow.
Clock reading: 2h44
